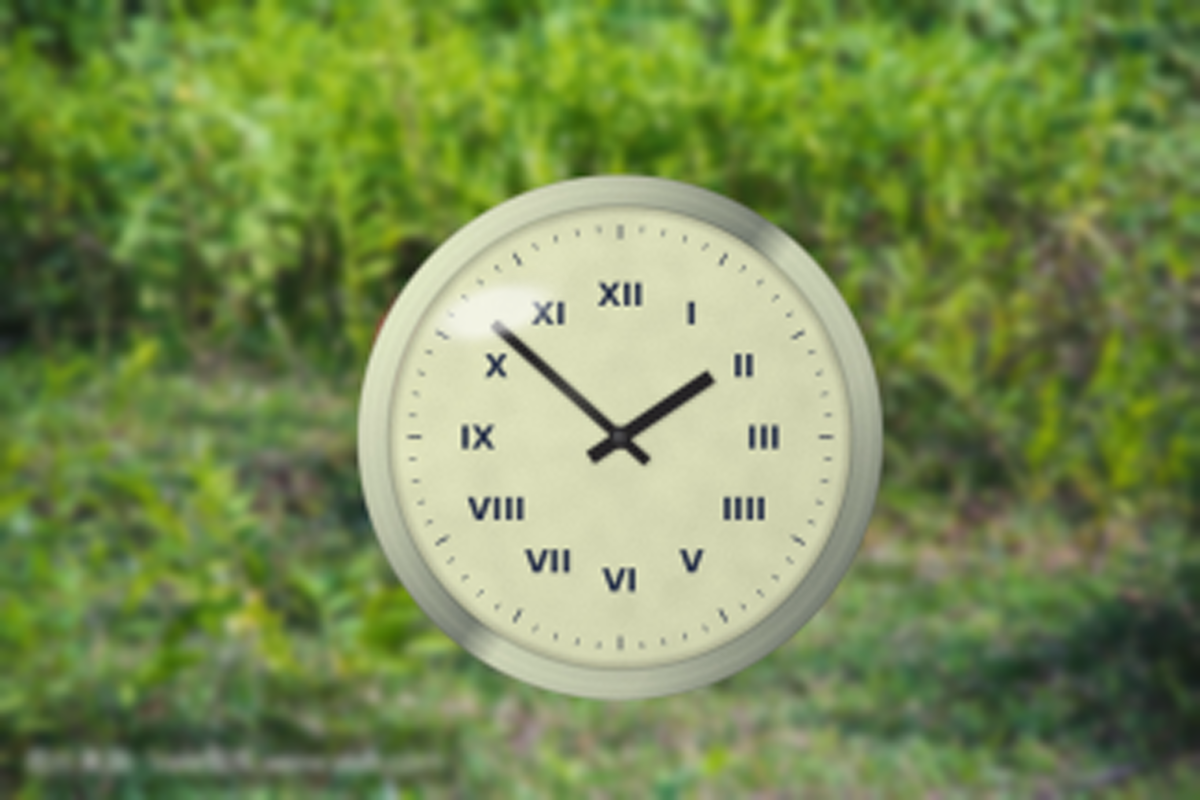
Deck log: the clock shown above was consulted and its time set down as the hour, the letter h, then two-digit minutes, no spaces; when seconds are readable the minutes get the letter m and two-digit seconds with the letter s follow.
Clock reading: 1h52
